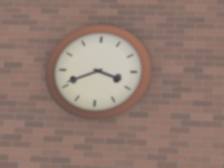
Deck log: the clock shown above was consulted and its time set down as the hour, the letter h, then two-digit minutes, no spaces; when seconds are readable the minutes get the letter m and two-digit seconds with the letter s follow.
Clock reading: 3h41
